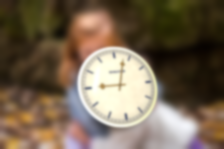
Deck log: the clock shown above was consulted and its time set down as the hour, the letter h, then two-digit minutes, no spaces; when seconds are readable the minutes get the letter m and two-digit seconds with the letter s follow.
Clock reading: 9h03
